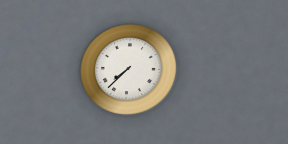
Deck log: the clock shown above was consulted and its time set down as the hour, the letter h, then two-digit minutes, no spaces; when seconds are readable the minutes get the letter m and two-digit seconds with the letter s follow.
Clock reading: 7h37
